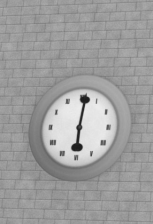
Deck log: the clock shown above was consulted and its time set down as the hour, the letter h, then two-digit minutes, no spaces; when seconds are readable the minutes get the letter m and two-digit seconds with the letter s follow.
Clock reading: 6h01
